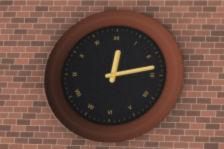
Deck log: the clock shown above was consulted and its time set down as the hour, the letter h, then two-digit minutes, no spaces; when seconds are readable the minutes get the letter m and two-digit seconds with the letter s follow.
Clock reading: 12h13
